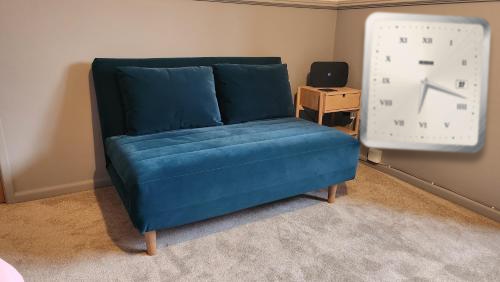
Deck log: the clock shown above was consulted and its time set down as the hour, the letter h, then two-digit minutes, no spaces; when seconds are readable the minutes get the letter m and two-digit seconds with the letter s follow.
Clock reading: 6h18
